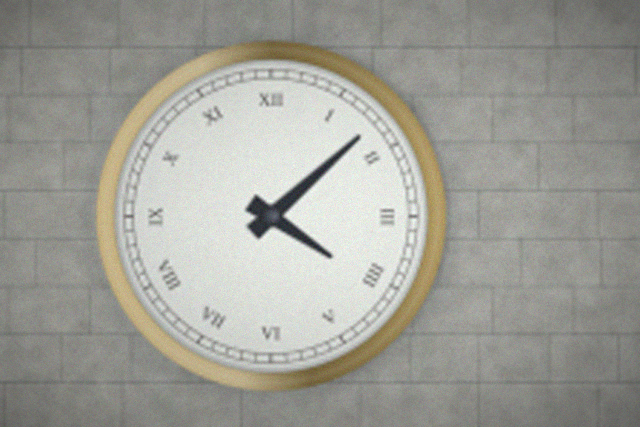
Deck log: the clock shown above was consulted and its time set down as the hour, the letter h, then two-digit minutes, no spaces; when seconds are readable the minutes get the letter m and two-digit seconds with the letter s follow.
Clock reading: 4h08
